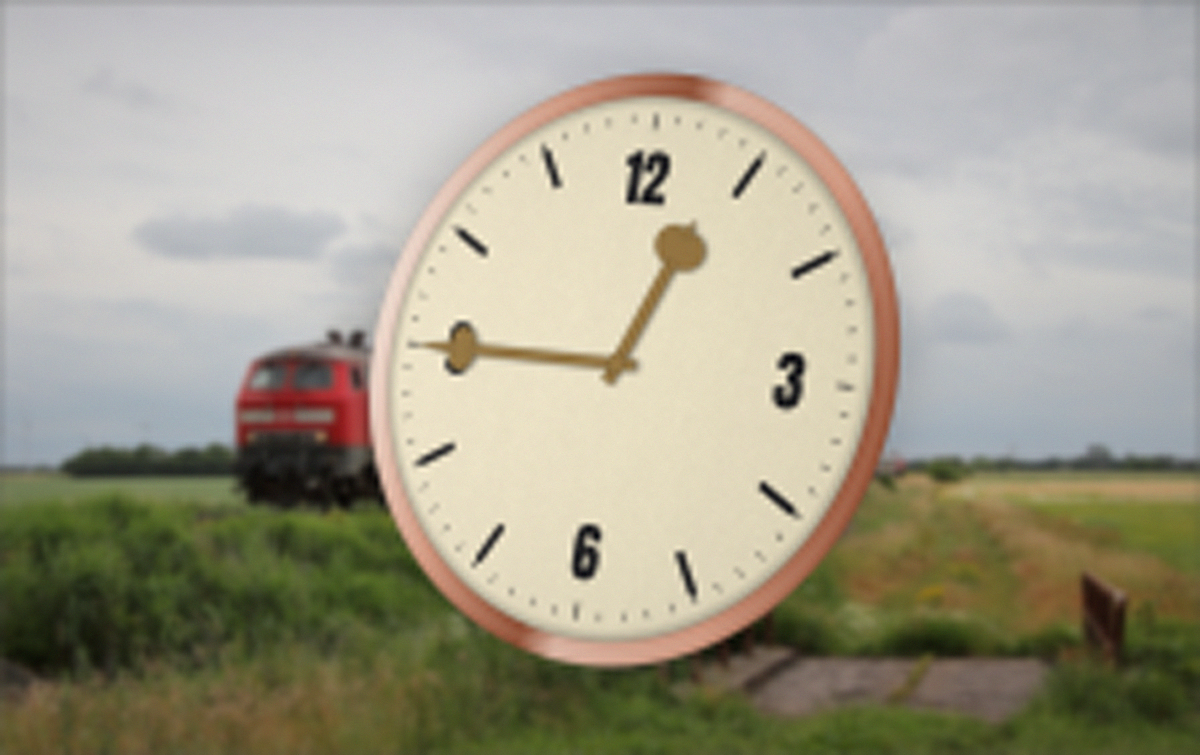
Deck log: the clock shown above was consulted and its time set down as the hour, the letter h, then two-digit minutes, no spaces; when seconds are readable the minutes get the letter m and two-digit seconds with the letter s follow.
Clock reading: 12h45
